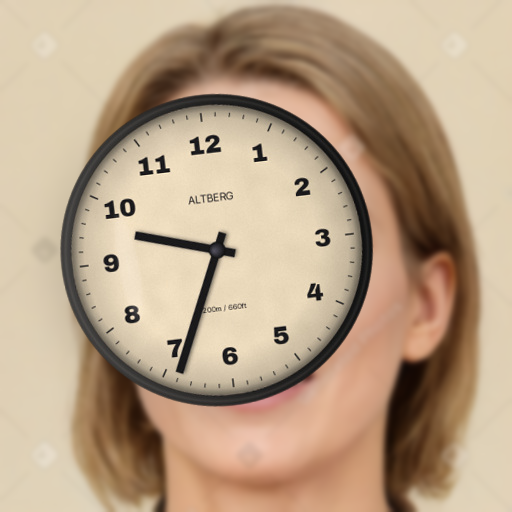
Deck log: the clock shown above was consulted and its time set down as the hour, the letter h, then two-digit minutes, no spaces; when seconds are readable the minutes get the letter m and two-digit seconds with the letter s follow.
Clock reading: 9h34
